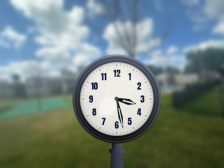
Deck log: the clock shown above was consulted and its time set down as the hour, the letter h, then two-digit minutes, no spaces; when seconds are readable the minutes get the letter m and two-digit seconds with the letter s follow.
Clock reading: 3h28
